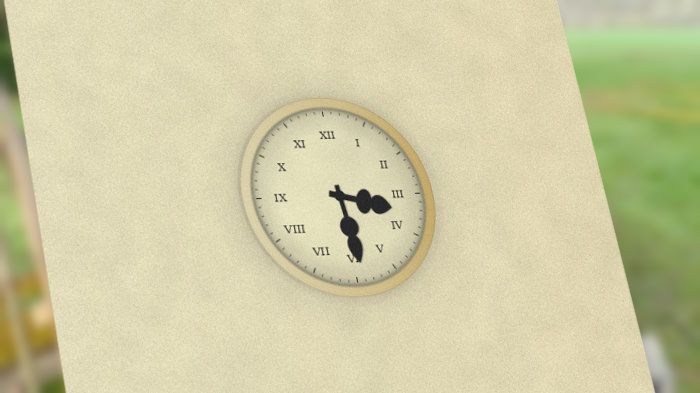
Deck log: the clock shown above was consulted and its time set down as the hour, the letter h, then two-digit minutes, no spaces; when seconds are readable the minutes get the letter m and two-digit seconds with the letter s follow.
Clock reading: 3h29
